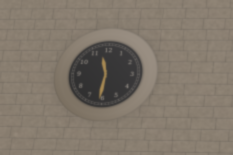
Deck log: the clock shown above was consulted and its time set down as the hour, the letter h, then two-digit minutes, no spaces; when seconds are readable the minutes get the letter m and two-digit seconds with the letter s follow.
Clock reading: 11h31
